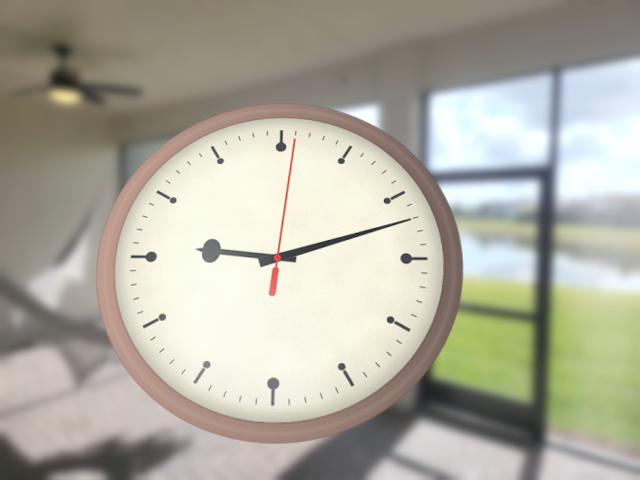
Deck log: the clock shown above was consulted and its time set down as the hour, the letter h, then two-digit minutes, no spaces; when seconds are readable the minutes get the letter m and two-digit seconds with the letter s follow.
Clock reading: 9h12m01s
